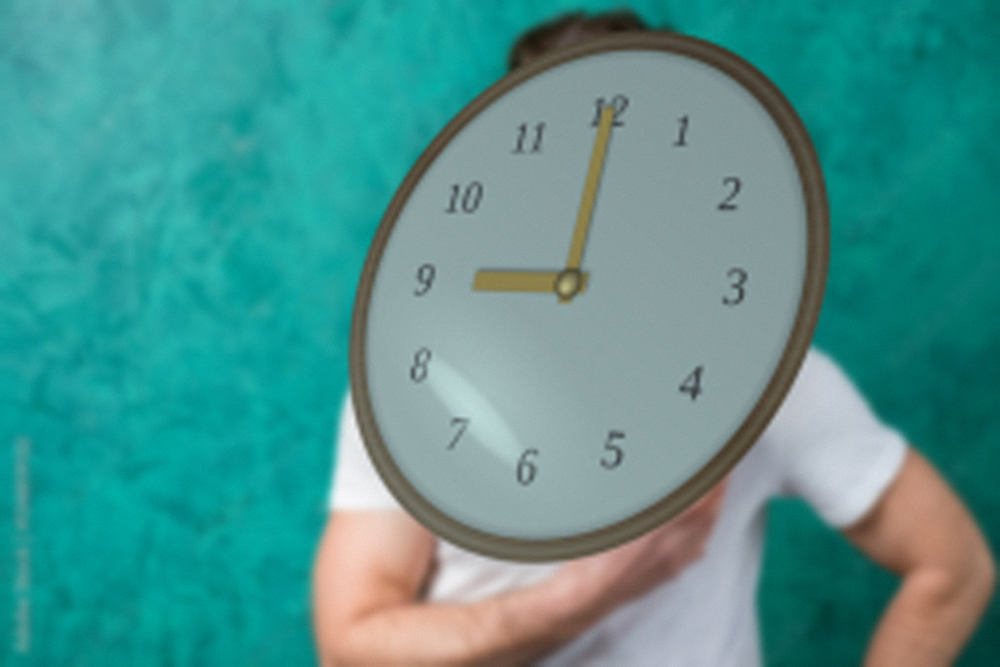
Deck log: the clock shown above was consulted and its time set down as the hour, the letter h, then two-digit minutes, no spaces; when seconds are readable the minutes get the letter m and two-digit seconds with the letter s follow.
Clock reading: 9h00
